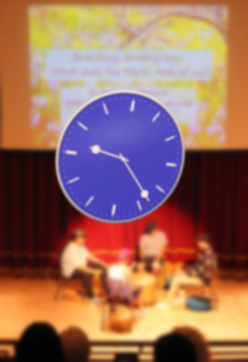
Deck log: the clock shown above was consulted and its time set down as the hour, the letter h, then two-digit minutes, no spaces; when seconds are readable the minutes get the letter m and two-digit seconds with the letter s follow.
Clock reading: 9h23
